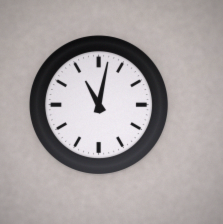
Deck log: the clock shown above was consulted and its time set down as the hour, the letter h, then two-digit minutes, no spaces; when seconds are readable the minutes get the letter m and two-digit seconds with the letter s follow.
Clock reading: 11h02
